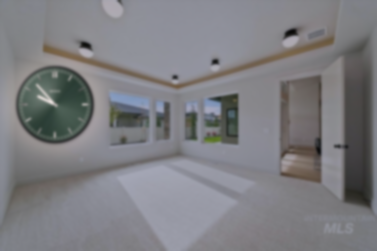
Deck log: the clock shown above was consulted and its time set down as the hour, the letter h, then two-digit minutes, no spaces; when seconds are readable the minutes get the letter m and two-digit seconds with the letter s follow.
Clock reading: 9h53
